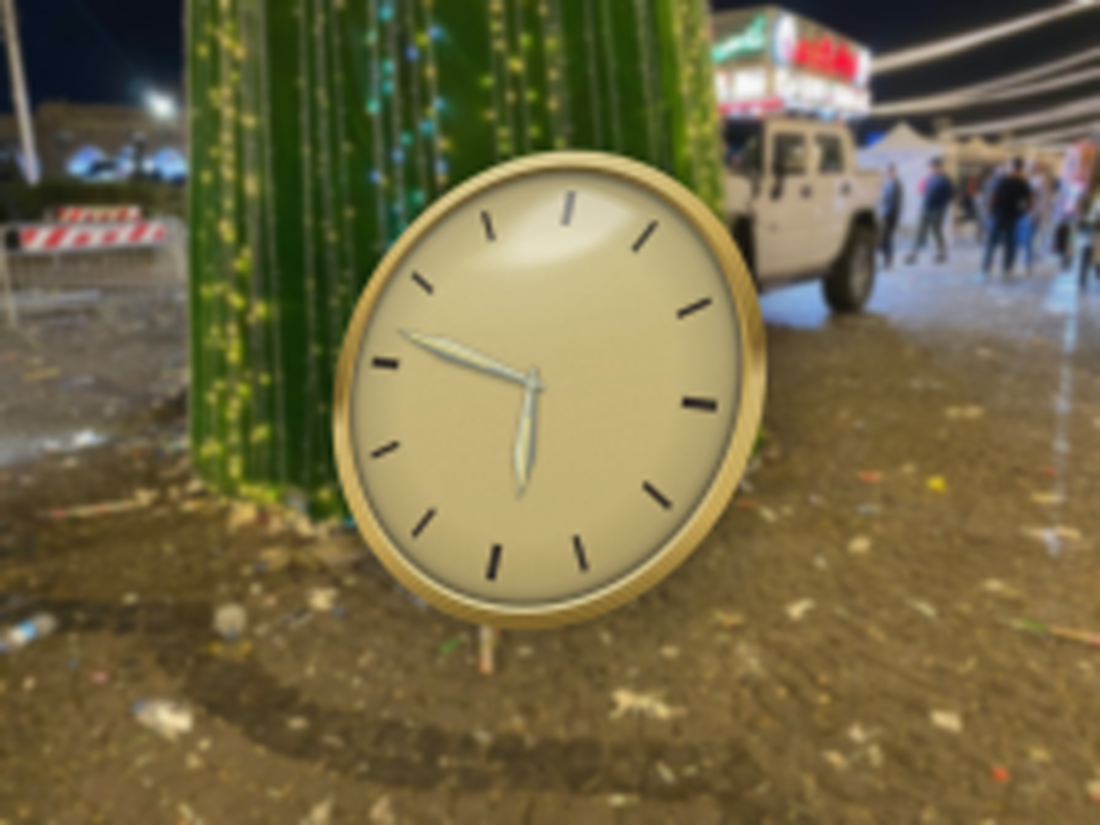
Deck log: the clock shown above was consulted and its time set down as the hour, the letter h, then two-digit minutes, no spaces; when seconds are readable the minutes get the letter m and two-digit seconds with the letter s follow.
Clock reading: 5h47
